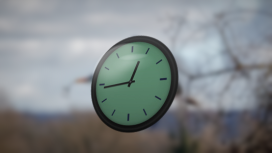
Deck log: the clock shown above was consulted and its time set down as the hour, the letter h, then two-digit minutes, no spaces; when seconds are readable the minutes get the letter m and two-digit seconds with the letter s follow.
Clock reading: 12h44
